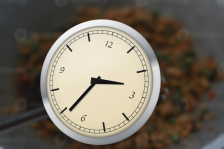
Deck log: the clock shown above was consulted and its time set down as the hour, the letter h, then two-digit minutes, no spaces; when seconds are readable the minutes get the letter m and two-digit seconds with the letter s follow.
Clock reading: 2h34
